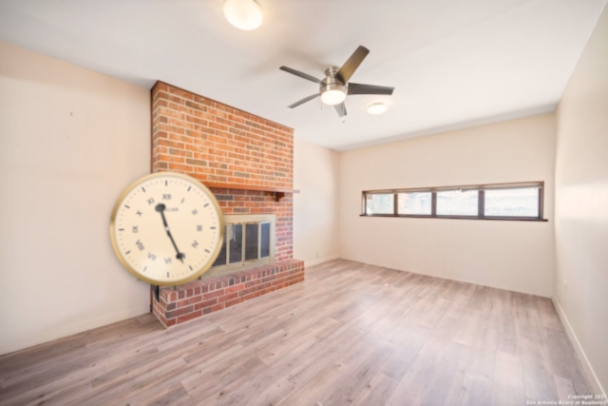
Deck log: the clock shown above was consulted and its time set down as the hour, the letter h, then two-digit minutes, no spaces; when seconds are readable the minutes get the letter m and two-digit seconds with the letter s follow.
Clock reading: 11h26
